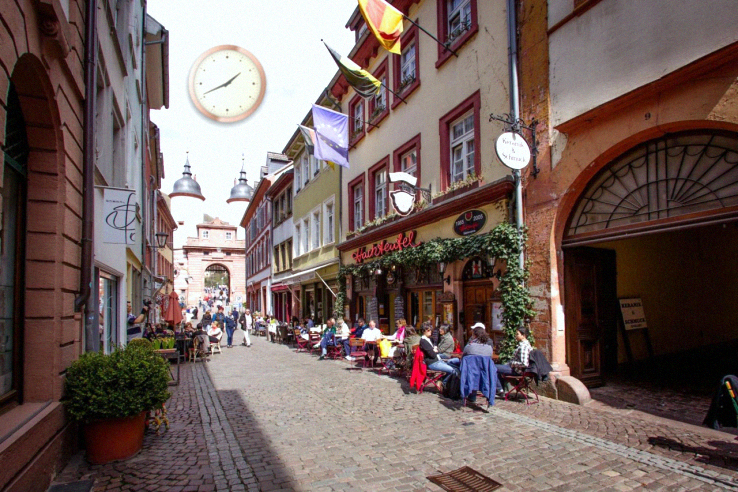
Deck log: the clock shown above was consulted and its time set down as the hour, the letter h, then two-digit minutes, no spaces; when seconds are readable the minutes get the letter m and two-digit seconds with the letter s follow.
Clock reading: 1h41
